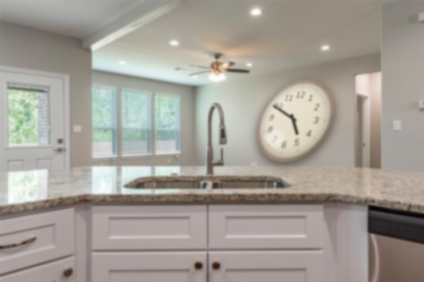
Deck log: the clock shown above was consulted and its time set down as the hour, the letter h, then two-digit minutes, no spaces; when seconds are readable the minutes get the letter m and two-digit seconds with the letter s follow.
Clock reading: 4h49
